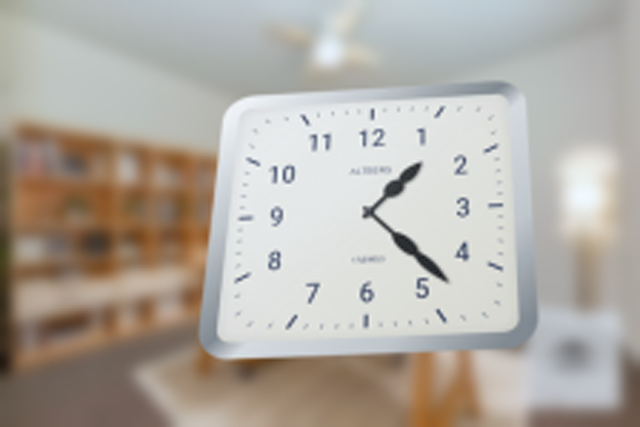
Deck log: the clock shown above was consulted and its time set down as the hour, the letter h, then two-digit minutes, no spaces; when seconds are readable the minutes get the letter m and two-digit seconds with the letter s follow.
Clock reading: 1h23
